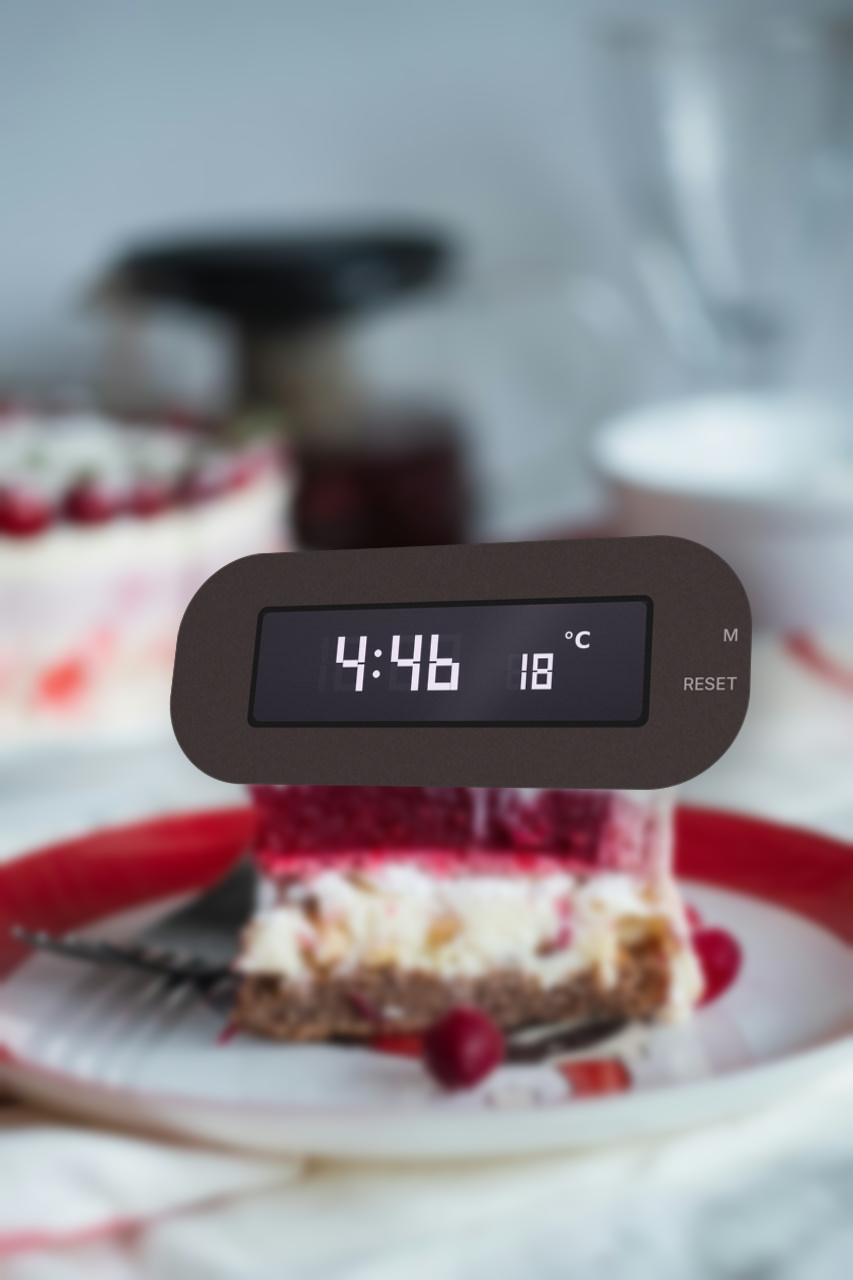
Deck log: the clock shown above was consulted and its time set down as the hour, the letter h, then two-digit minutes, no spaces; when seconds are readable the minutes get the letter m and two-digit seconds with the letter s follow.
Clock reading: 4h46
